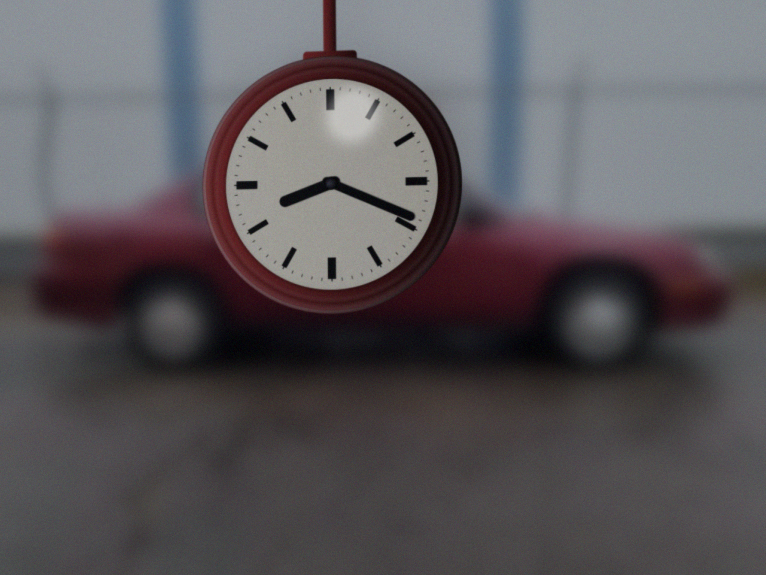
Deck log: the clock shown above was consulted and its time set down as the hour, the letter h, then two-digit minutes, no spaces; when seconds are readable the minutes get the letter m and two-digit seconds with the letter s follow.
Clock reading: 8h19
